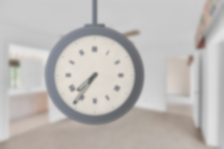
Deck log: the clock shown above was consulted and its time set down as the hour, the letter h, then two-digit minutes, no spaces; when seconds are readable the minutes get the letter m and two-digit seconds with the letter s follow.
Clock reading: 7h36
